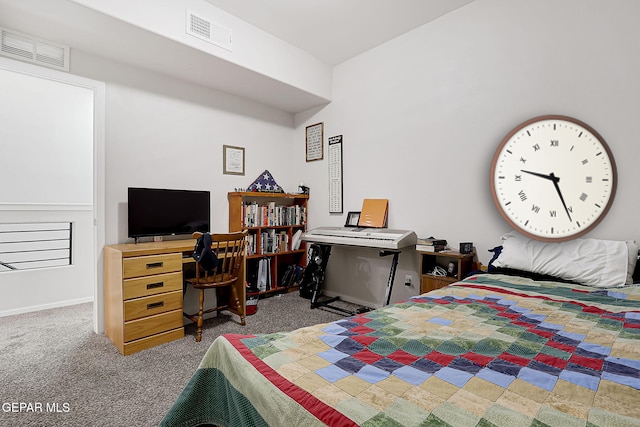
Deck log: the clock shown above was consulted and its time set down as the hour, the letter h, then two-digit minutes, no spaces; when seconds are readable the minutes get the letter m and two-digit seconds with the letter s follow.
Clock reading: 9h26
